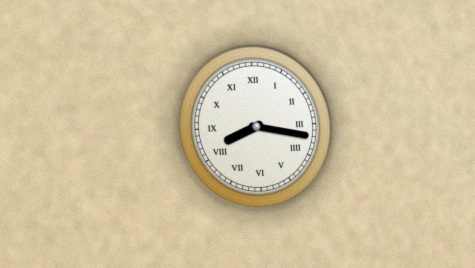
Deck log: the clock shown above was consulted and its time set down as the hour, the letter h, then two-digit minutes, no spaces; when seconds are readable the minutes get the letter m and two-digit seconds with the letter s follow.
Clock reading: 8h17
